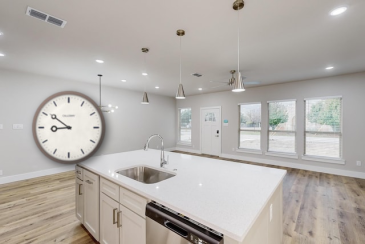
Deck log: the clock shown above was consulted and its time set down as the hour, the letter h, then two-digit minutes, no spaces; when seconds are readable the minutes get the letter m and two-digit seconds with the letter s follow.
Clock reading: 8h51
